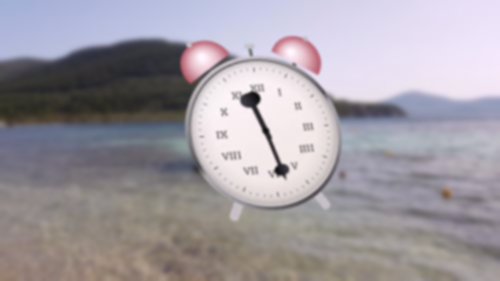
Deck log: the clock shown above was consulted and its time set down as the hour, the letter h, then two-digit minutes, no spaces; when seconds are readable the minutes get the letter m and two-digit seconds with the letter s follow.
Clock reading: 11h28
